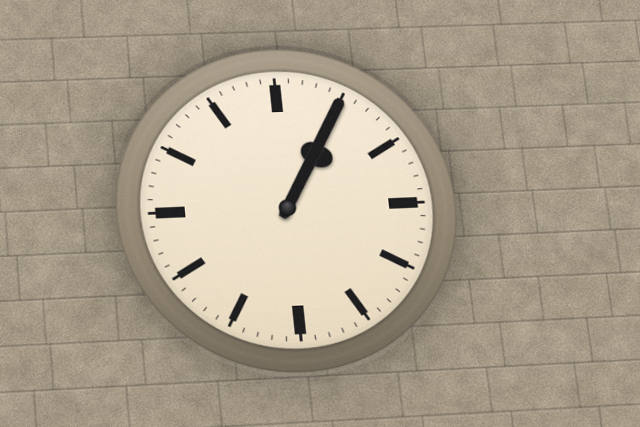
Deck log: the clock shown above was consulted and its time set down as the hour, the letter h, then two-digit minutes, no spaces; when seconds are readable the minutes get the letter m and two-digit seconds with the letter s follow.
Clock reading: 1h05
